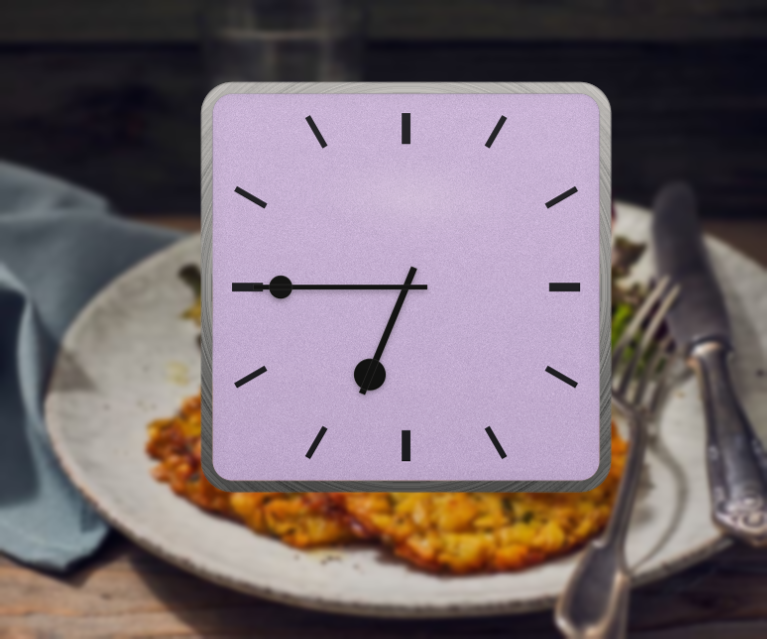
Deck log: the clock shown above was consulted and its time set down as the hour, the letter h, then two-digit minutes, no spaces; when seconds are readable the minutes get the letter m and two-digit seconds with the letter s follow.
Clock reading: 6h45
